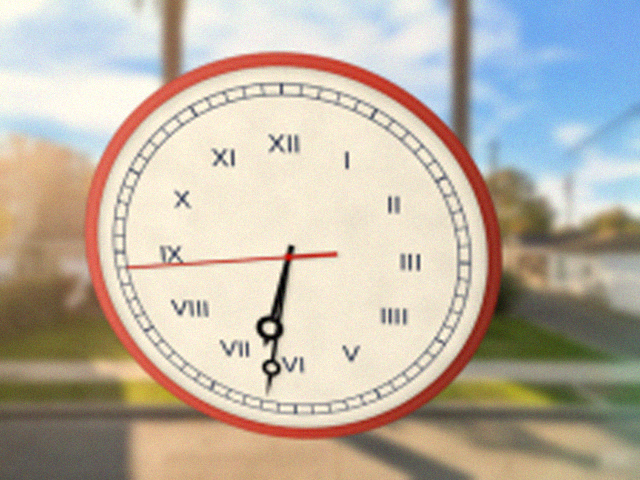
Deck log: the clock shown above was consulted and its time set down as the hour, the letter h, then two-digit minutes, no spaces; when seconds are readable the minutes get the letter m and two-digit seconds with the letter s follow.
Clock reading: 6h31m44s
